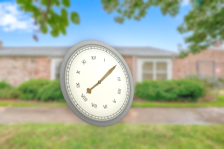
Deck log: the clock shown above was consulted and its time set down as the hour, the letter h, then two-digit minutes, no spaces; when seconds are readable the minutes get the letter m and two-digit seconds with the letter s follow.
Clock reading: 8h10
